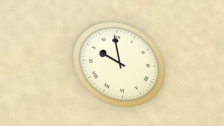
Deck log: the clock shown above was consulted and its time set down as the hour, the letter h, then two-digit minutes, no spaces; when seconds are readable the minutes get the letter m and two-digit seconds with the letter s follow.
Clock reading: 9h59
